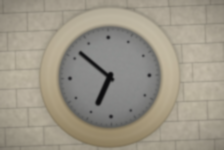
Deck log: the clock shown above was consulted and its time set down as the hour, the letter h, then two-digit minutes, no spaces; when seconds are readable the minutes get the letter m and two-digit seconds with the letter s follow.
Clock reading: 6h52
